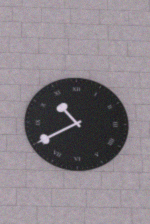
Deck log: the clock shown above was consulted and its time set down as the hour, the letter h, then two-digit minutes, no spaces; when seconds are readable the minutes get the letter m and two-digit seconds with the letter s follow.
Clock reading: 10h40
